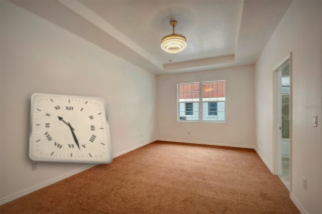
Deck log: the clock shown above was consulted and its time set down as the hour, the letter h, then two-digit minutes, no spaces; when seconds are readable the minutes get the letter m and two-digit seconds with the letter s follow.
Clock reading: 10h27
